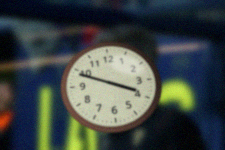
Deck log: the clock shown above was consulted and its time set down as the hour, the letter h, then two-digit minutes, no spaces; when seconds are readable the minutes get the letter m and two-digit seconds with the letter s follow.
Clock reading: 3h49
